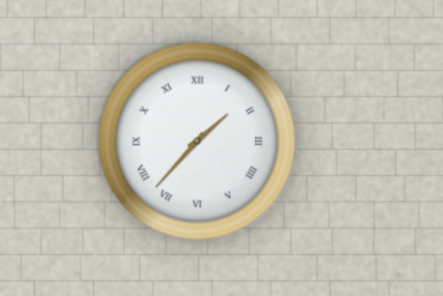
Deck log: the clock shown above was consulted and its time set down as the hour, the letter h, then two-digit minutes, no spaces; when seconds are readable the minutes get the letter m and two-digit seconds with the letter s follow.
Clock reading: 1h37
